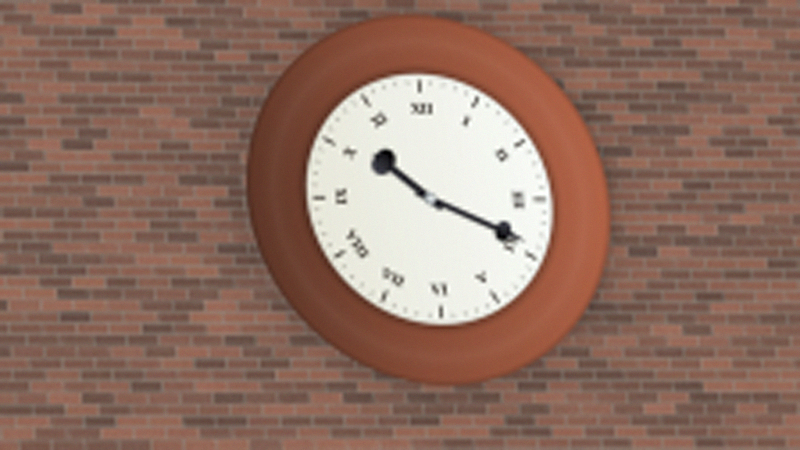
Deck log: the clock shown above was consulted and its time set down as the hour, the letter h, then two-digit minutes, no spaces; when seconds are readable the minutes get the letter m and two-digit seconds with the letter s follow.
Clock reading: 10h19
